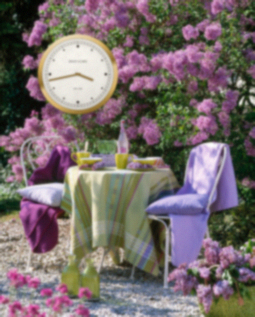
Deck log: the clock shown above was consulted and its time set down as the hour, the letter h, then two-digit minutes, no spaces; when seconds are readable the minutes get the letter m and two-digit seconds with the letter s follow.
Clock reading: 3h43
